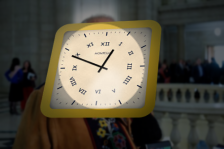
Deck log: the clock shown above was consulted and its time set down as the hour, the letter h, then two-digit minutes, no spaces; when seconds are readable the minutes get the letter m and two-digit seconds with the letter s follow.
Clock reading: 12h49
